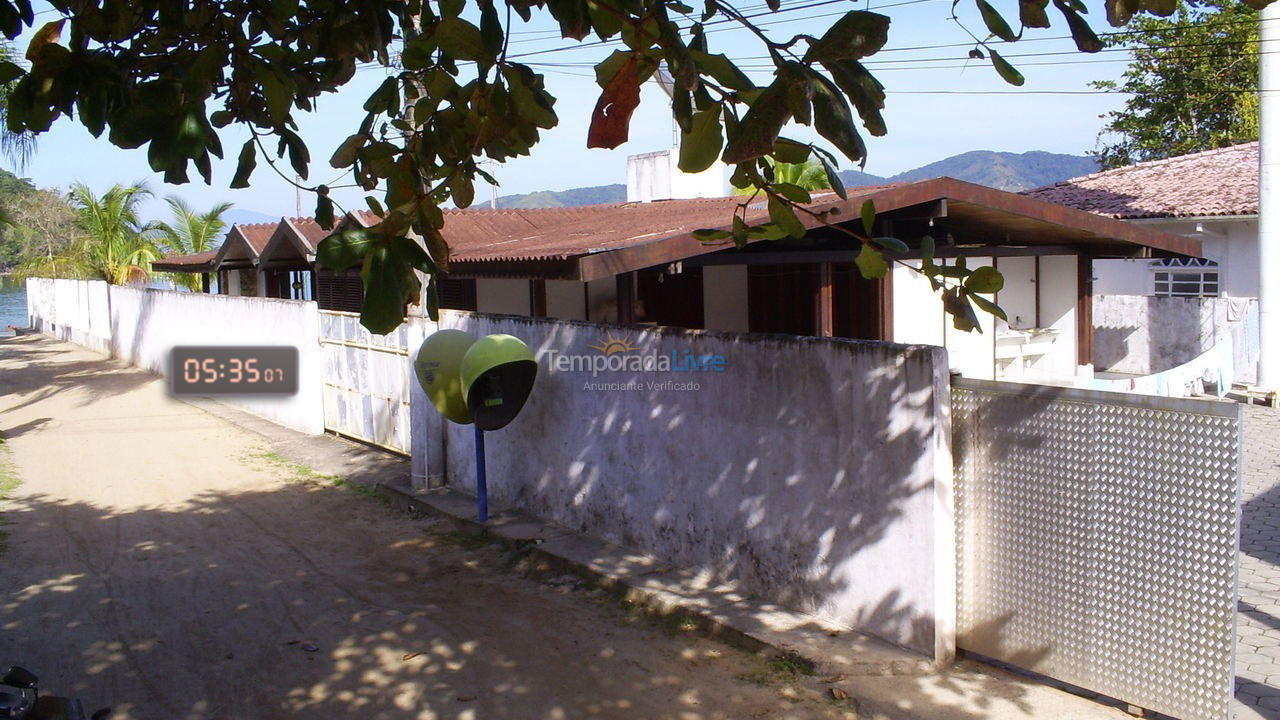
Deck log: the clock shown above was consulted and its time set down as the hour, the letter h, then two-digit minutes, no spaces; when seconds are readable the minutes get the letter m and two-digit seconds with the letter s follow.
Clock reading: 5h35m07s
